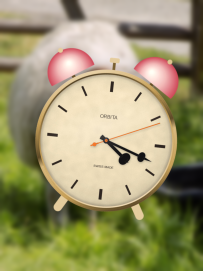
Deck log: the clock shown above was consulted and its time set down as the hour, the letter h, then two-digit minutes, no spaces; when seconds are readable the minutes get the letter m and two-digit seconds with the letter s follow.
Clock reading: 4h18m11s
